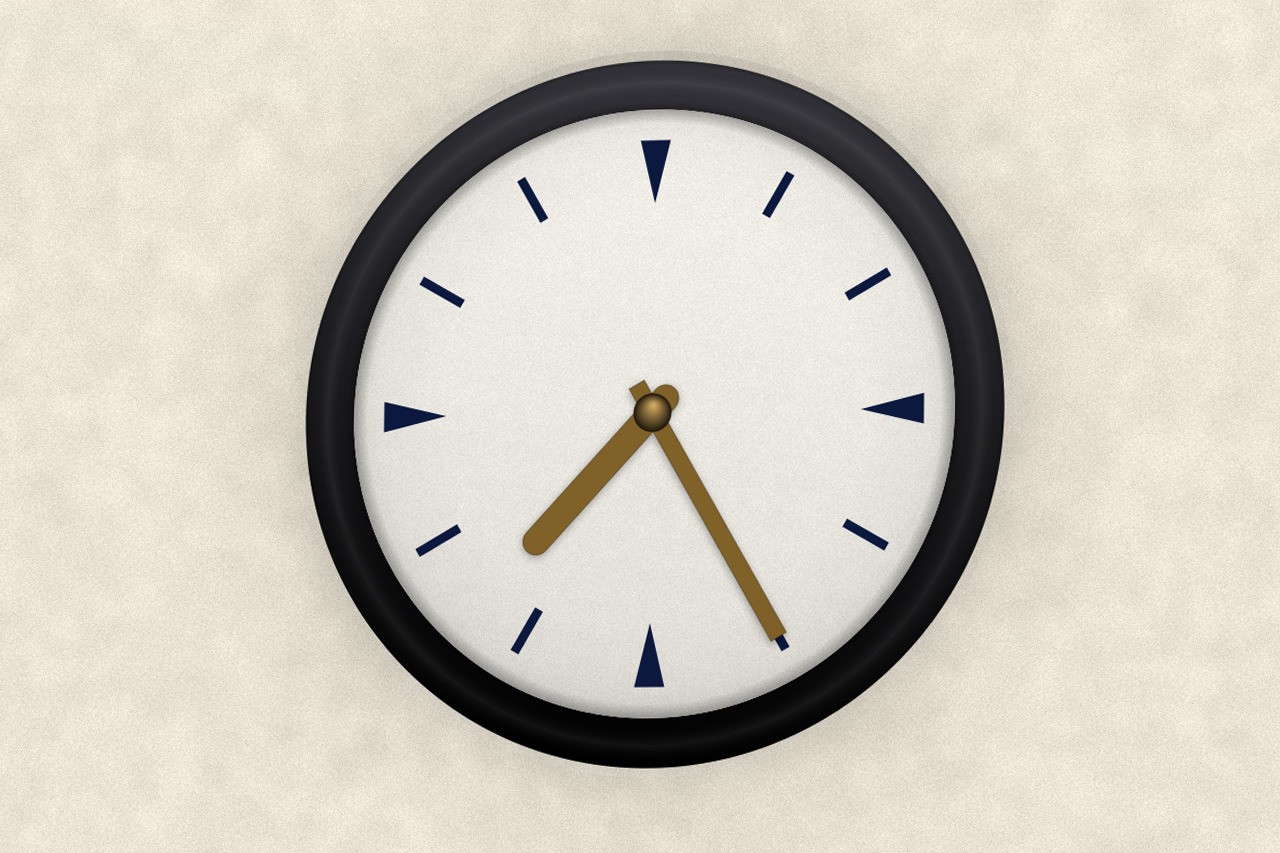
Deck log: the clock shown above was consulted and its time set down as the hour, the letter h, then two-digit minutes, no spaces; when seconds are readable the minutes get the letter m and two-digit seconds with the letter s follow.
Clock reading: 7h25
